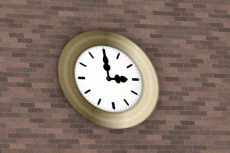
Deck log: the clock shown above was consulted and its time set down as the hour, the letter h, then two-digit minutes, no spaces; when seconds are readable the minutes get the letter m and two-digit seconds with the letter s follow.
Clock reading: 3h00
